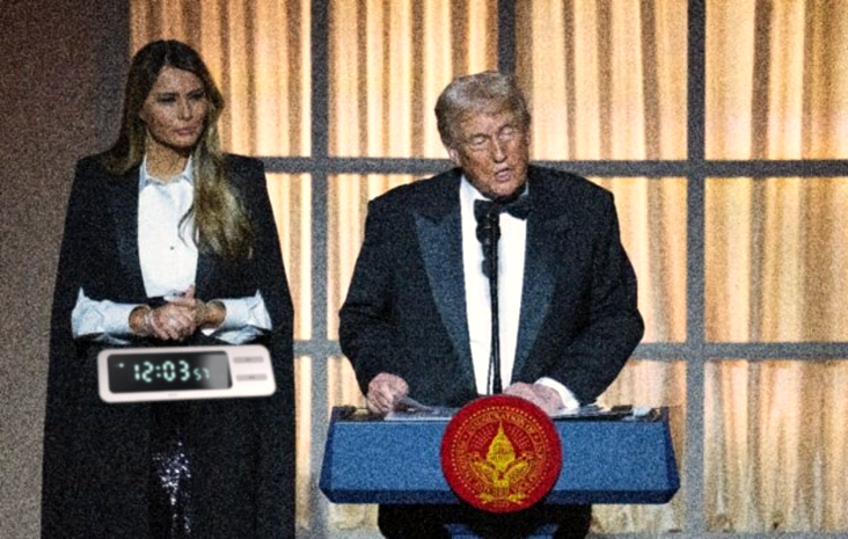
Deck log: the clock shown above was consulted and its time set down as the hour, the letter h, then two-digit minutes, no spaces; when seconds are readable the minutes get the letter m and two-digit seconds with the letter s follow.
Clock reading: 12h03
